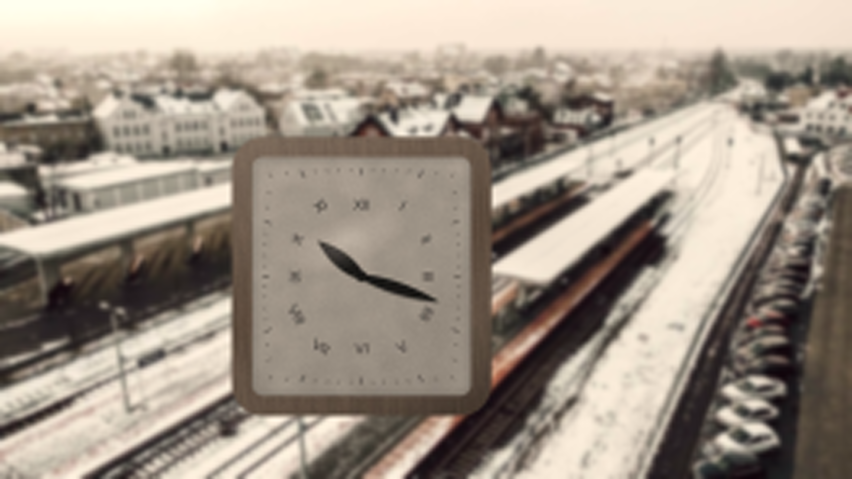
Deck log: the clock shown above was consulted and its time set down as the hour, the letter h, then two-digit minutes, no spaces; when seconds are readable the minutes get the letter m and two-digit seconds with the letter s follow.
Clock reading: 10h18
